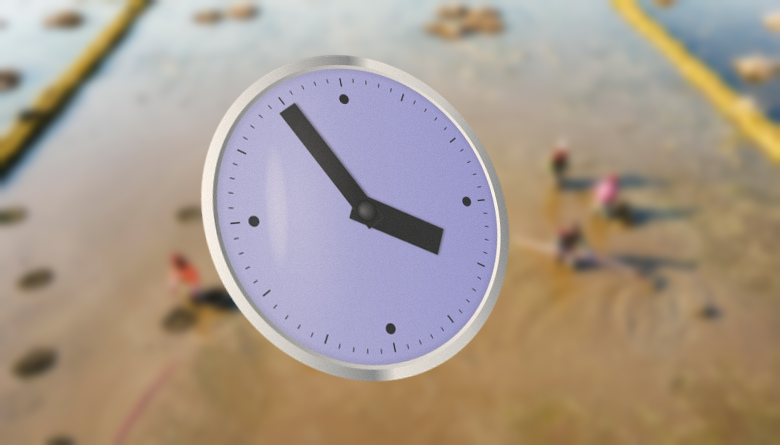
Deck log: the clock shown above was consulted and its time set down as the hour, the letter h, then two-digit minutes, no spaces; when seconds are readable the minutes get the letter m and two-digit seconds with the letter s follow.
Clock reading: 3h55
